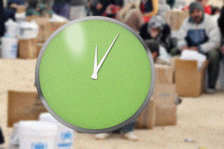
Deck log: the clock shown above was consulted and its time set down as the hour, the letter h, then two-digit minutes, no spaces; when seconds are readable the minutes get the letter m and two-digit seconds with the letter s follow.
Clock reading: 12h05
